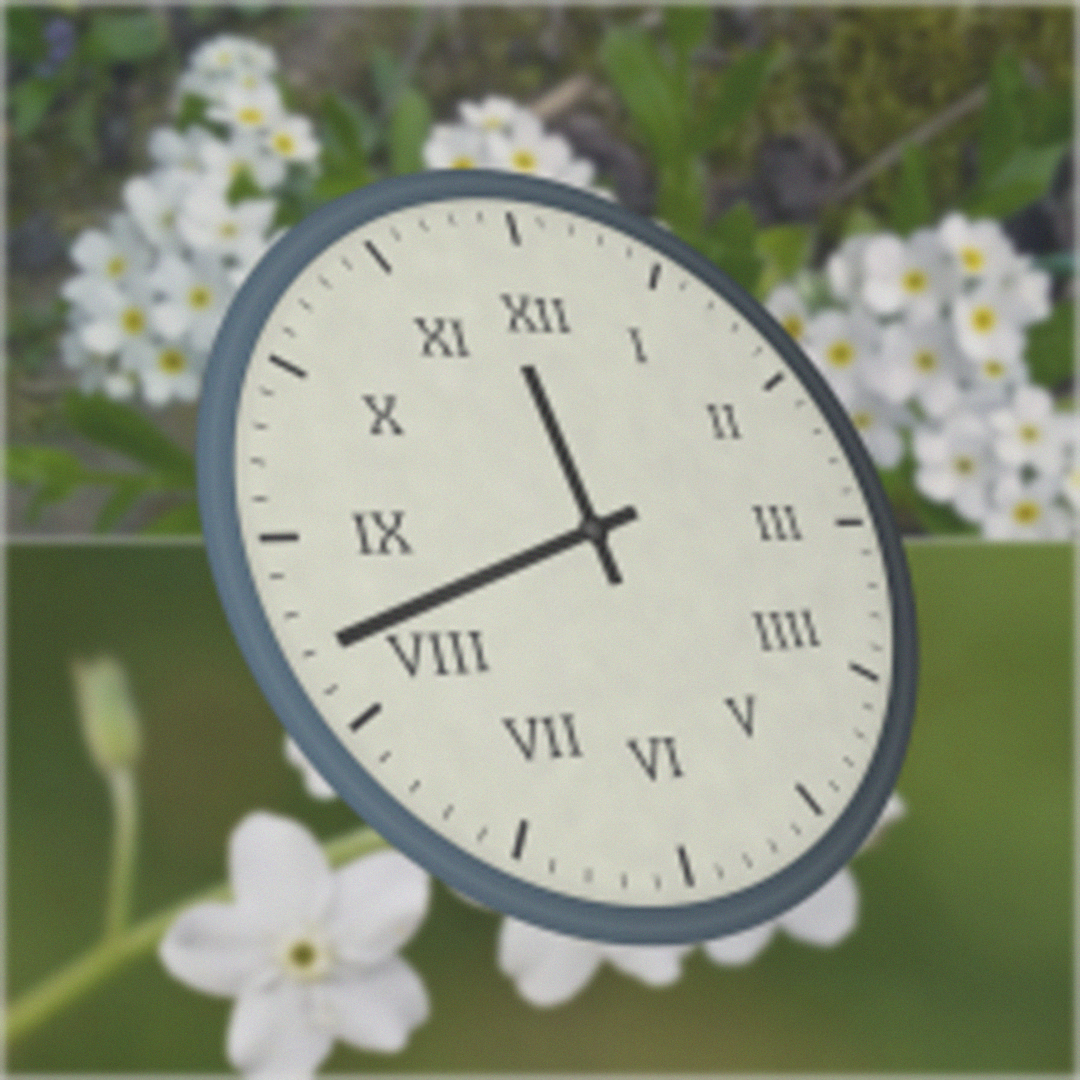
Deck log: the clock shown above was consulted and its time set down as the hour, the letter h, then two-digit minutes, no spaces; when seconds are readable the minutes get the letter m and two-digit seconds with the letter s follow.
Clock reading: 11h42
